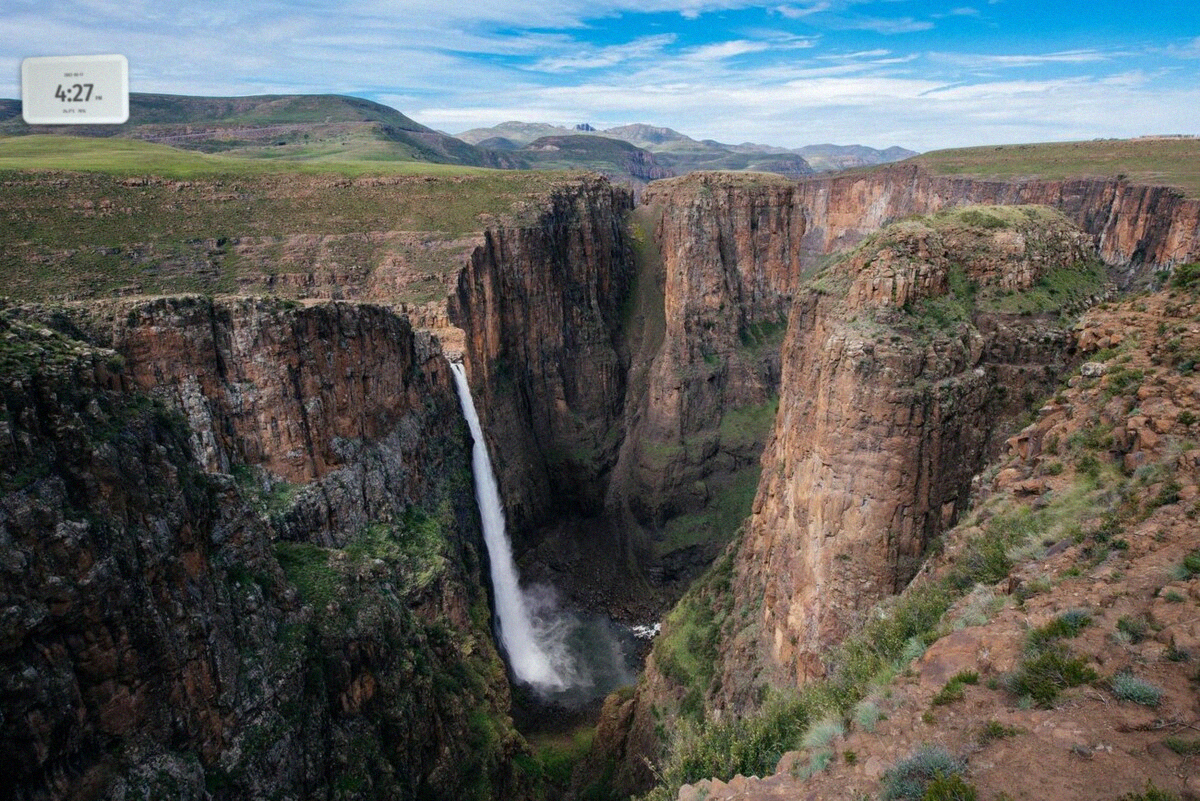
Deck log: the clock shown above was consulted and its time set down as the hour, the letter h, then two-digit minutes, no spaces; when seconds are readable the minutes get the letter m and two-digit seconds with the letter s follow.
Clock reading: 4h27
